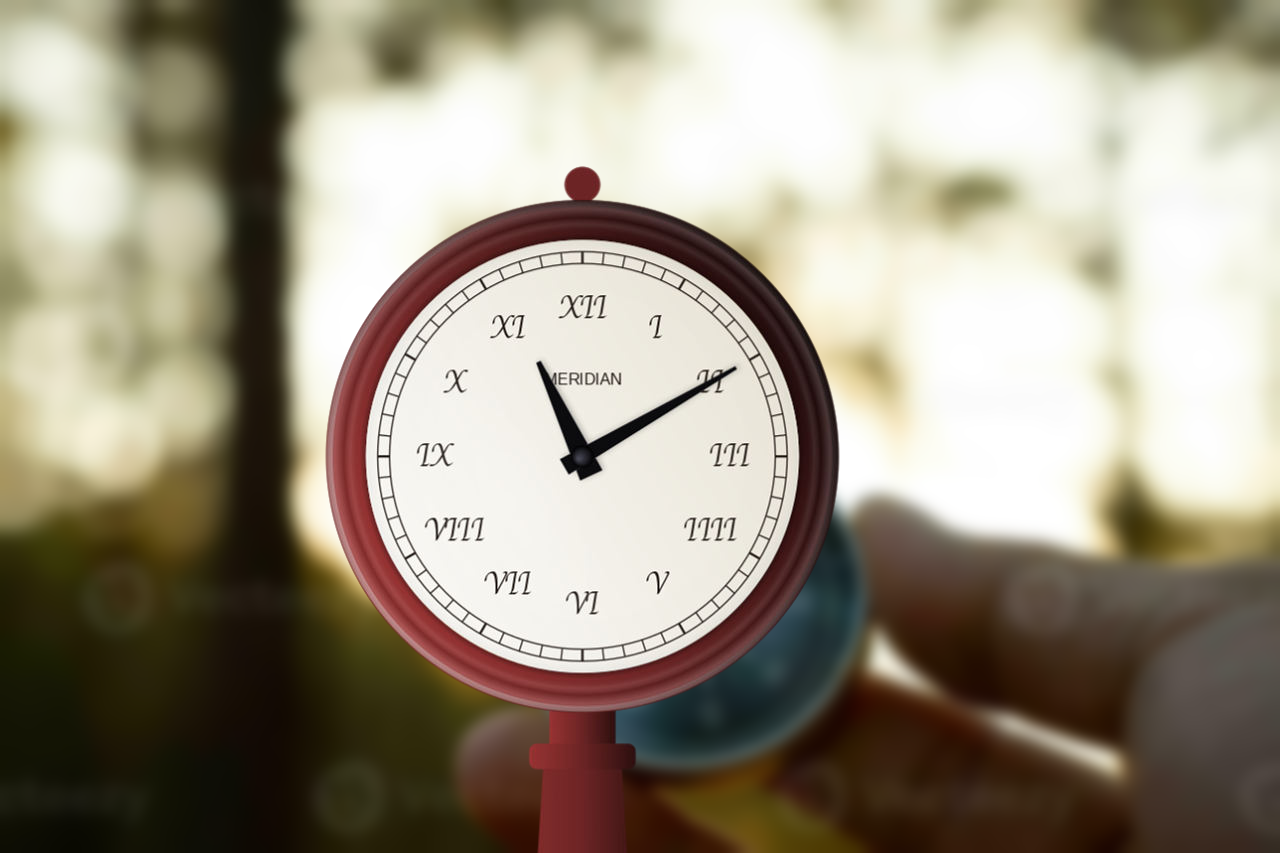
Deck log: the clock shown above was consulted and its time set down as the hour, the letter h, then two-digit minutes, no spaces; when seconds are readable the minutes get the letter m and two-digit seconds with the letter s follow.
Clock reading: 11h10
